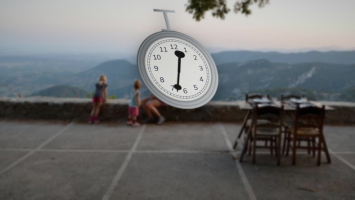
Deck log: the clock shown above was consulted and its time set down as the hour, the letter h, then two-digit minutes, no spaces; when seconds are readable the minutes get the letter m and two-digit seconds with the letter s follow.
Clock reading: 12h33
